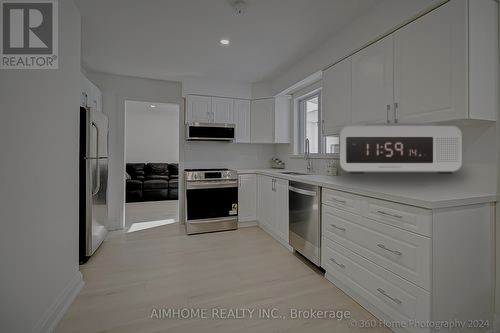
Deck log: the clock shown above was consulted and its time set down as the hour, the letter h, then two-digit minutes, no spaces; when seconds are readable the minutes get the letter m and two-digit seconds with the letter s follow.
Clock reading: 11h59
